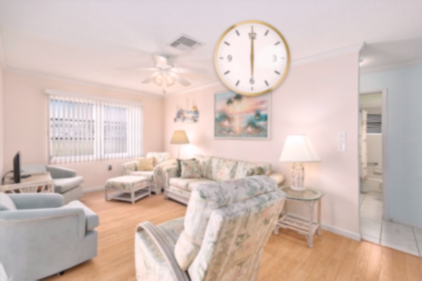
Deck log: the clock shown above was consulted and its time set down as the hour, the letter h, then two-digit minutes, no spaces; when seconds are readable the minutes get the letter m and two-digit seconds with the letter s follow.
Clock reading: 6h00
